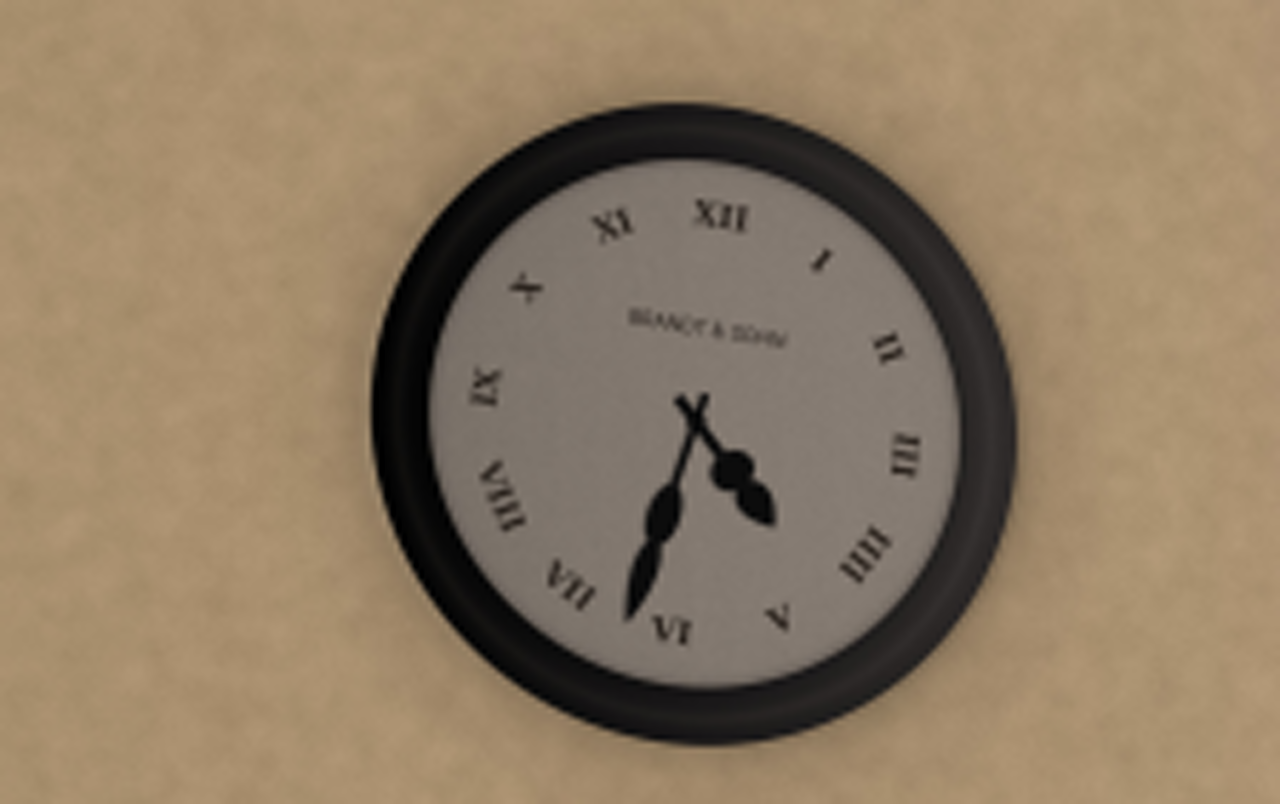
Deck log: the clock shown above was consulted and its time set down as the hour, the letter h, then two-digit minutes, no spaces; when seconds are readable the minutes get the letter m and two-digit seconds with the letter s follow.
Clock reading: 4h32
